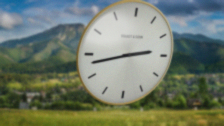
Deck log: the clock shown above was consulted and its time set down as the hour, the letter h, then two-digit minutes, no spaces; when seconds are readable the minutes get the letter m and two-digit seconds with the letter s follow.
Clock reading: 2h43
